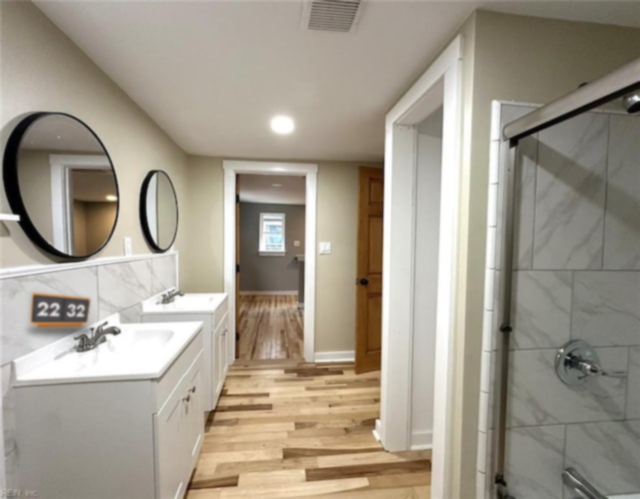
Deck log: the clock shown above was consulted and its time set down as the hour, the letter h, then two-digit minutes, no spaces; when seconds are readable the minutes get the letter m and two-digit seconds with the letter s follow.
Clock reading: 22h32
